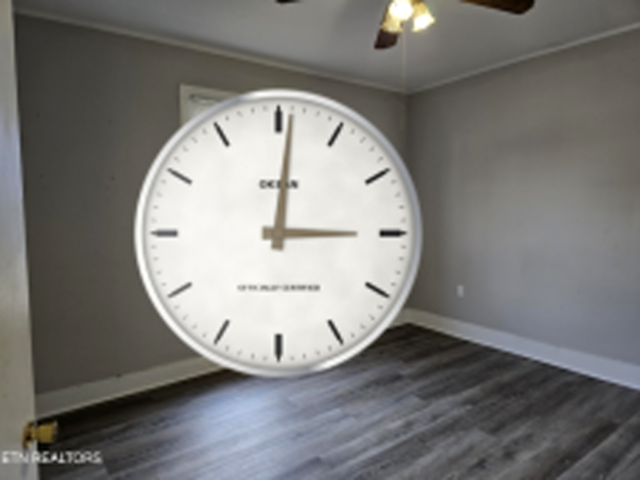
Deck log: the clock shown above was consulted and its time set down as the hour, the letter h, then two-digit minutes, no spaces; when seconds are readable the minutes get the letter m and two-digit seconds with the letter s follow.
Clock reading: 3h01
